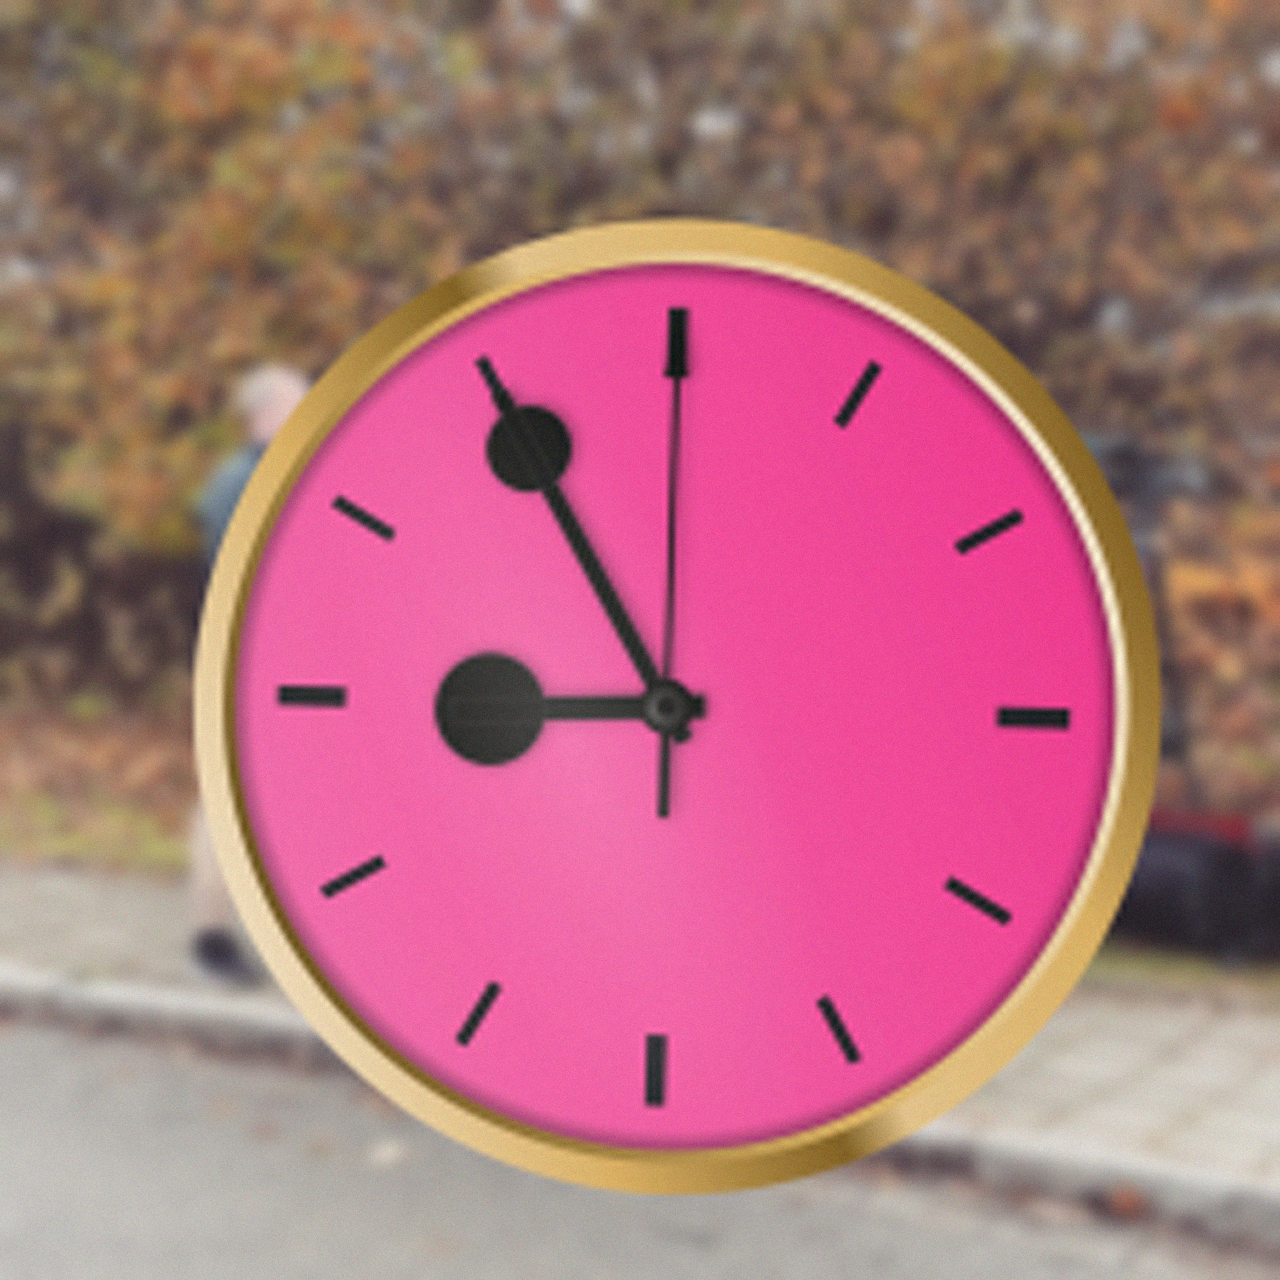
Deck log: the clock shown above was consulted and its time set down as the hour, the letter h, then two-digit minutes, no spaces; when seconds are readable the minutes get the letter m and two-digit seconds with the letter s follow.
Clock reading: 8h55m00s
